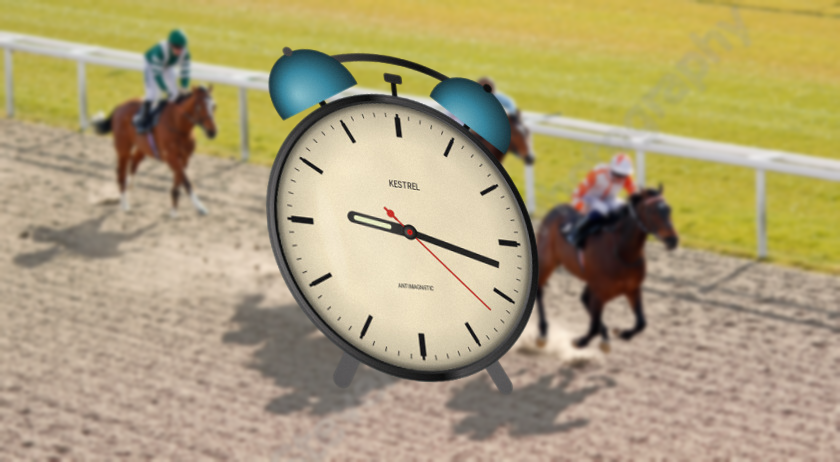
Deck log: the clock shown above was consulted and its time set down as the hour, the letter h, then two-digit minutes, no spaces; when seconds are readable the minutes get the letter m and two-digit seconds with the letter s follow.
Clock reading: 9h17m22s
